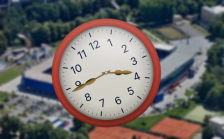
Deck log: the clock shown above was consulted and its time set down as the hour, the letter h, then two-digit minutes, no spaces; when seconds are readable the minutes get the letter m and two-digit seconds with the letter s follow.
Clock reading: 3h44
